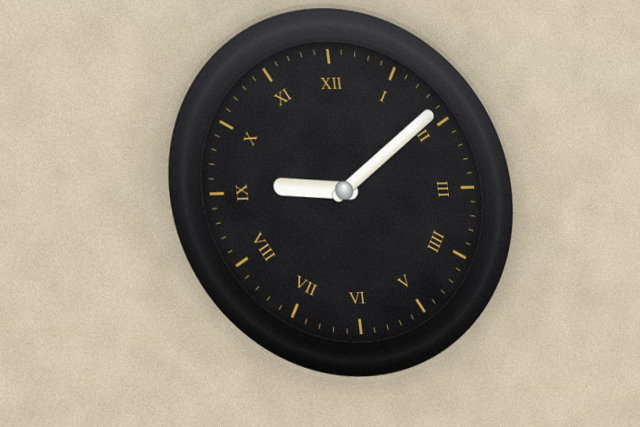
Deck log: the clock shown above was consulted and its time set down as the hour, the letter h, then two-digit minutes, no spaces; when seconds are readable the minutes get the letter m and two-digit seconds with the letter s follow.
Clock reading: 9h09
